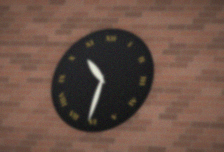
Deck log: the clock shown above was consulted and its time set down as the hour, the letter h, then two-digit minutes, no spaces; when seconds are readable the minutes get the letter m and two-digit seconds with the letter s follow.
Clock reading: 10h31
